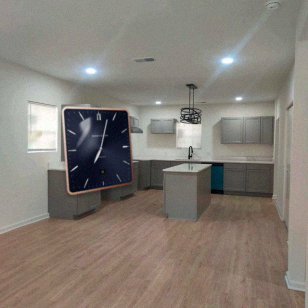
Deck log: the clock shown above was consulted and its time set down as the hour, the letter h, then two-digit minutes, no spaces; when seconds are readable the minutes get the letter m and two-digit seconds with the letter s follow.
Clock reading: 7h03
